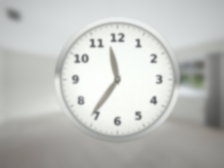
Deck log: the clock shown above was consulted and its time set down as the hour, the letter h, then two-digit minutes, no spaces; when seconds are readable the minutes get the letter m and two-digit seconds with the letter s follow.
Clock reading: 11h36
